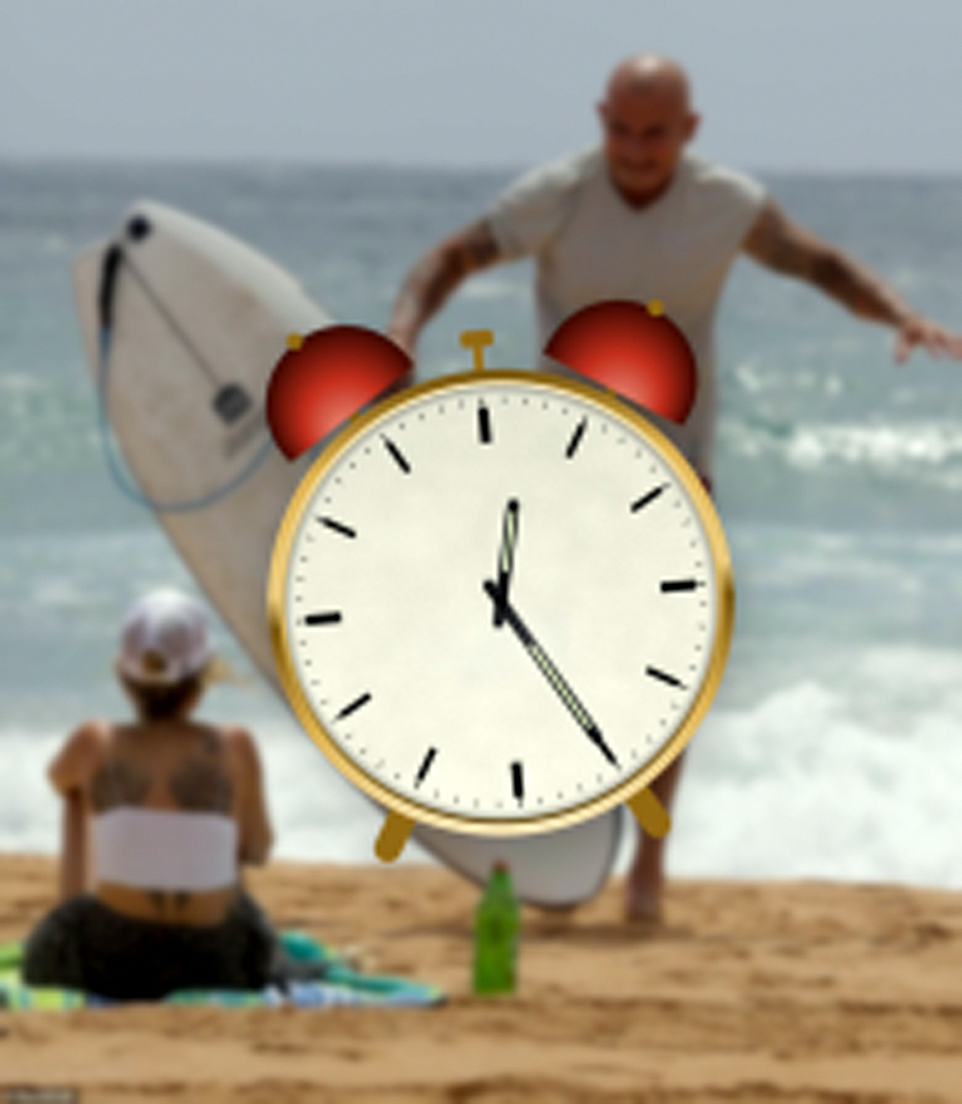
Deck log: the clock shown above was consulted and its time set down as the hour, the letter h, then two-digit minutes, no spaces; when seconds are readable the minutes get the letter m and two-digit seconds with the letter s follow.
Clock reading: 12h25
